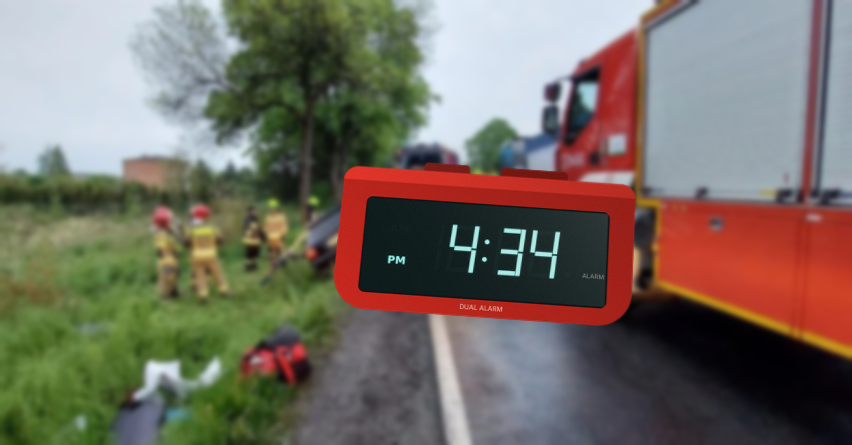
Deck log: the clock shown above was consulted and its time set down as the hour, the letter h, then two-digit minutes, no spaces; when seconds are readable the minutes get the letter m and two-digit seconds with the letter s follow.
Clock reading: 4h34
